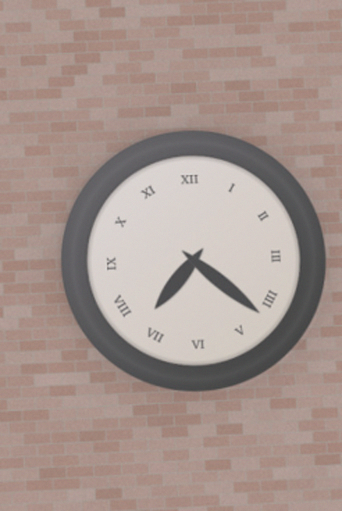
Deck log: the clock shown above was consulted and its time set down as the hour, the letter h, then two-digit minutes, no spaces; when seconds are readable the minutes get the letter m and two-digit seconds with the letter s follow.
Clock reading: 7h22
